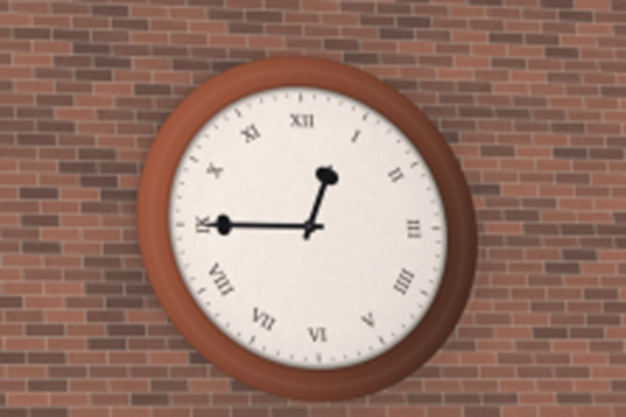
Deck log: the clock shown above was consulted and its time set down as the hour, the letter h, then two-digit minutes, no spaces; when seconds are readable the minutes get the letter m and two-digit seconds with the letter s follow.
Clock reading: 12h45
